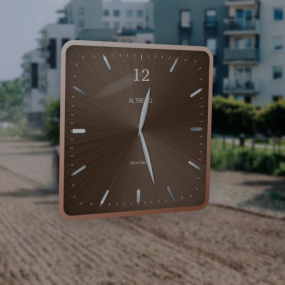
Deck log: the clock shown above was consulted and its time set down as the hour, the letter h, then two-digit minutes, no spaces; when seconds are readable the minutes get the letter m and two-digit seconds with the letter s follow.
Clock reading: 12h27
